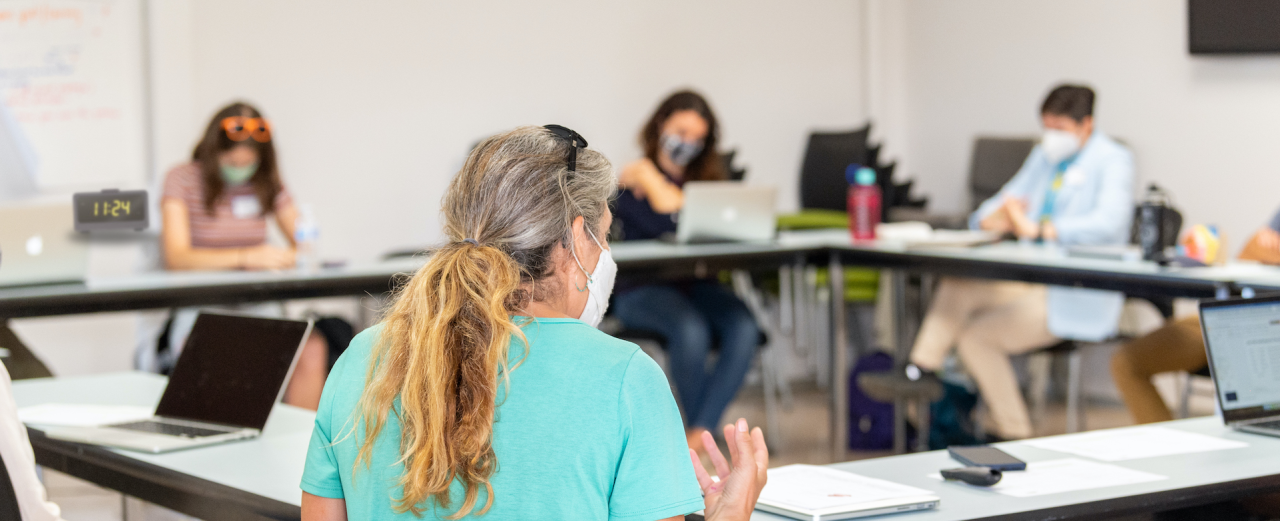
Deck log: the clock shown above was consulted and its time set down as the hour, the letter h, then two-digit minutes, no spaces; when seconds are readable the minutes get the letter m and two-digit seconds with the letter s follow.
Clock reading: 11h24
